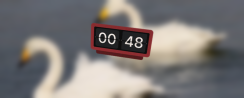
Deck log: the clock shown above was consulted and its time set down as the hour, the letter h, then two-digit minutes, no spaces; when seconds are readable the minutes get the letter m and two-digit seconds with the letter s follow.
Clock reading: 0h48
